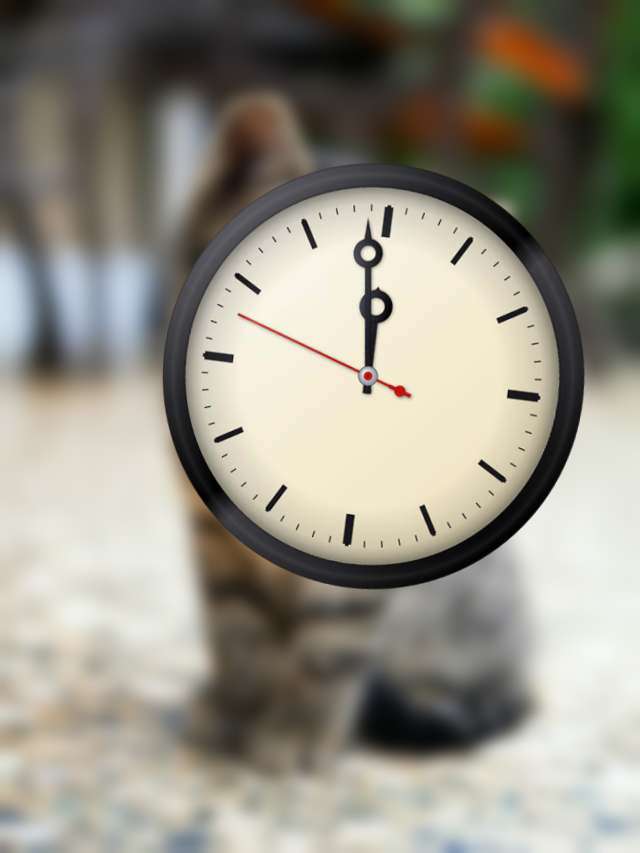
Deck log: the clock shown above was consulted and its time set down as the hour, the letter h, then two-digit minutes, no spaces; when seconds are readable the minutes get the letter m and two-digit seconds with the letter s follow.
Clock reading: 11h58m48s
